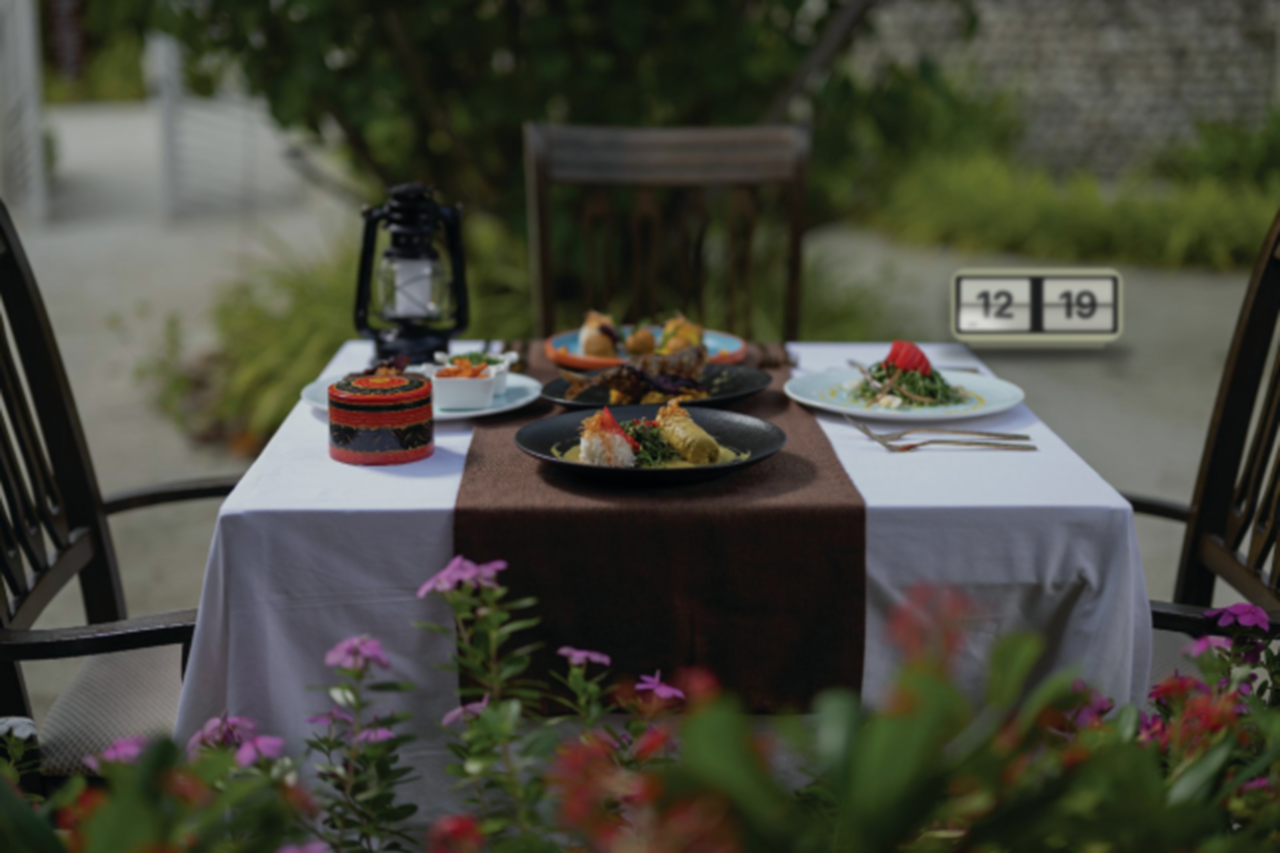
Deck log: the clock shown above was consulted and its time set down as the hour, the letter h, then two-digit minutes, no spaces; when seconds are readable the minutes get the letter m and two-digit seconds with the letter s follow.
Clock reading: 12h19
